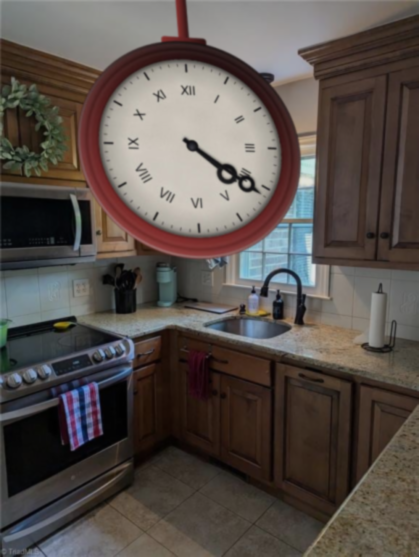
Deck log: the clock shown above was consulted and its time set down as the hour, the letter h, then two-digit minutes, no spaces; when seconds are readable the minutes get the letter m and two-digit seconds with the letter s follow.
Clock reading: 4h21
